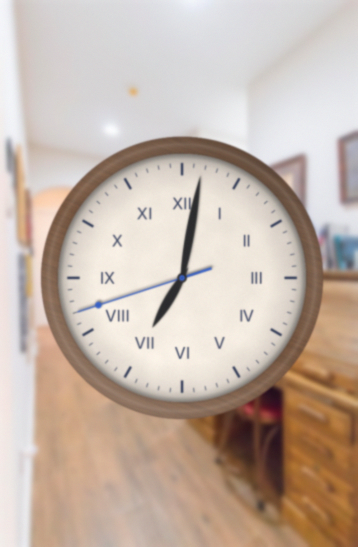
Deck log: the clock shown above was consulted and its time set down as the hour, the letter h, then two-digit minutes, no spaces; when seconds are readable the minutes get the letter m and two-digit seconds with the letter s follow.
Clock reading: 7h01m42s
